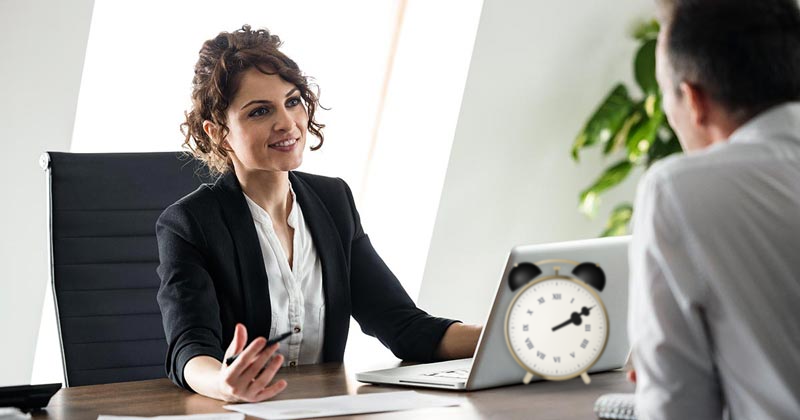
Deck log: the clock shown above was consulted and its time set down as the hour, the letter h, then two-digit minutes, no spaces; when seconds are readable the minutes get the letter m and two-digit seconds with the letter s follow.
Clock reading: 2h10
